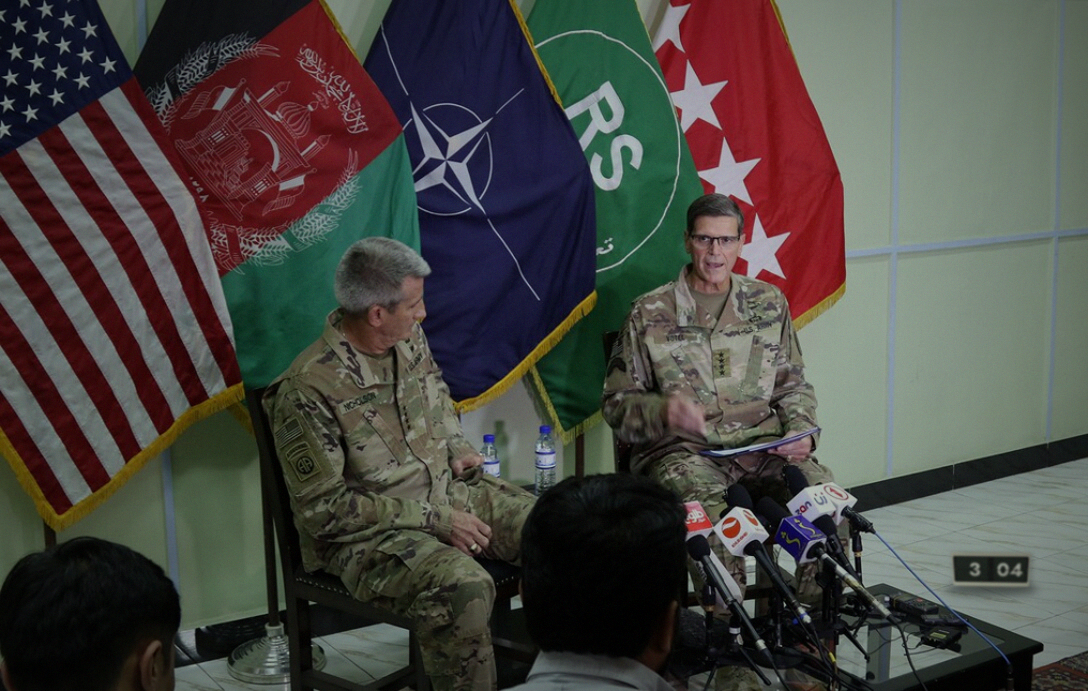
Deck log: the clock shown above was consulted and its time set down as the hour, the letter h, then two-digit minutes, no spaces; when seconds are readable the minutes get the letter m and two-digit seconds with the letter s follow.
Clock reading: 3h04
